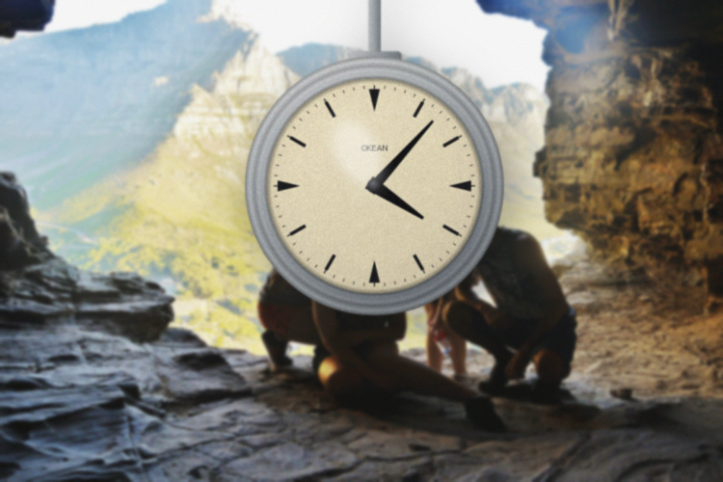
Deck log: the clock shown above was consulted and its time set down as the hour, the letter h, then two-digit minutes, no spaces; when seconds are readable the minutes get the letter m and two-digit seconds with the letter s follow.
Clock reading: 4h07
